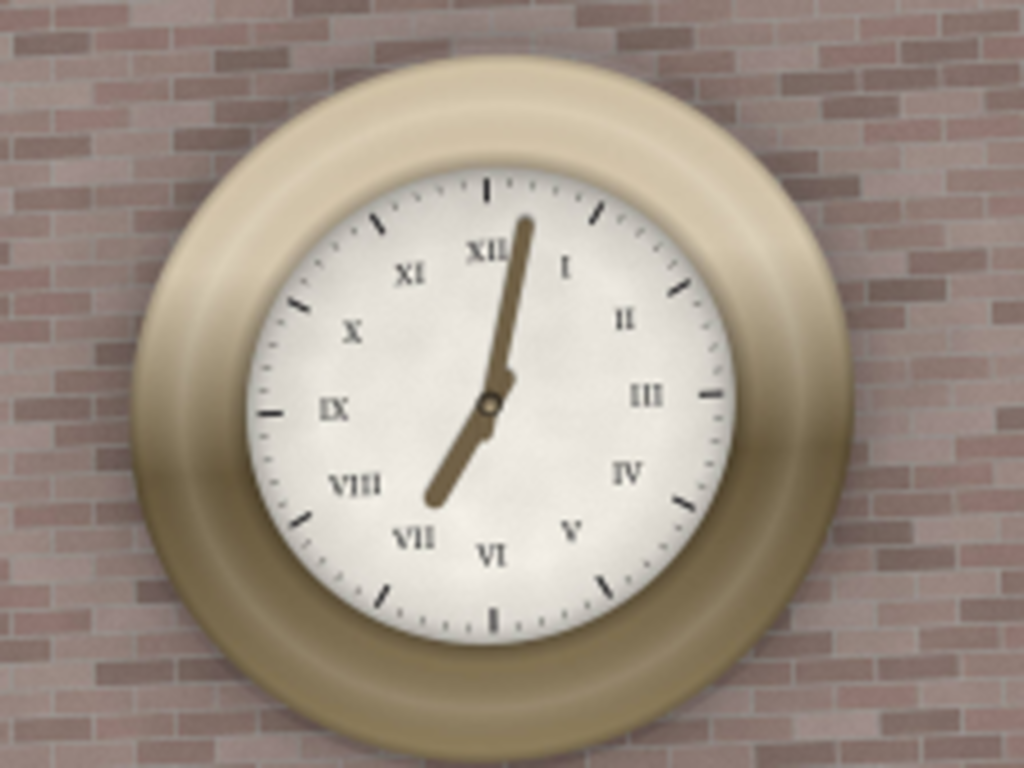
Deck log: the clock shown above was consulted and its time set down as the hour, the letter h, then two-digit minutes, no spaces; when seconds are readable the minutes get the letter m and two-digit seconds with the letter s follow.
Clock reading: 7h02
